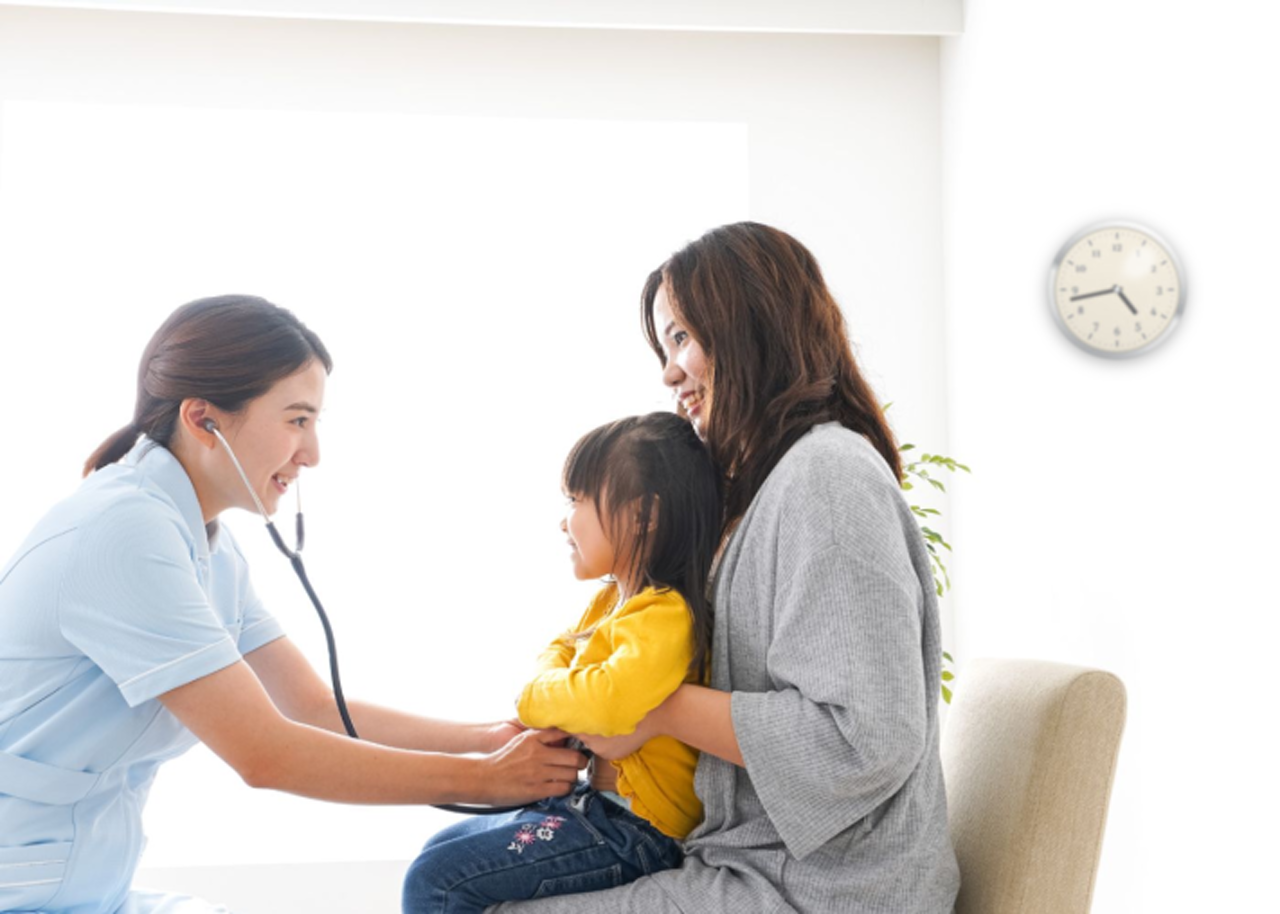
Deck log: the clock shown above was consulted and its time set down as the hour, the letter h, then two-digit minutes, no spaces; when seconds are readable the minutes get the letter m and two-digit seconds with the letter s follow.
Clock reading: 4h43
